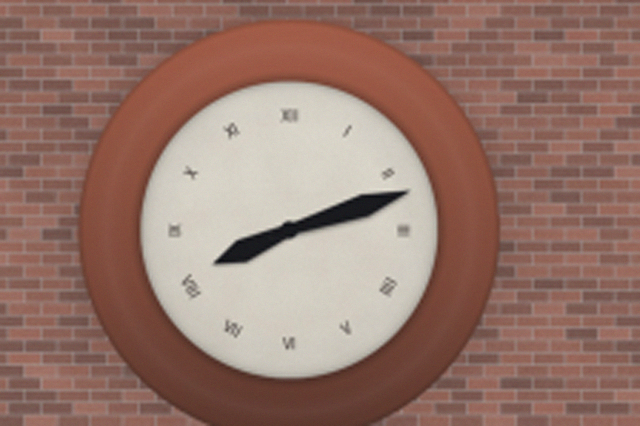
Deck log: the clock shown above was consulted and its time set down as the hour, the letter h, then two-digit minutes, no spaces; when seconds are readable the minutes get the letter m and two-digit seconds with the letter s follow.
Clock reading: 8h12
